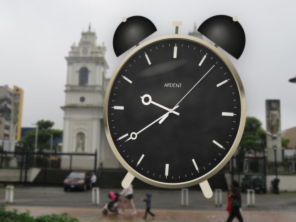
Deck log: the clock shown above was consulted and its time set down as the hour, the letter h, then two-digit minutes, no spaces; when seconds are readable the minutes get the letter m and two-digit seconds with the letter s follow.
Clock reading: 9h39m07s
